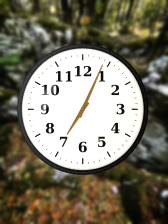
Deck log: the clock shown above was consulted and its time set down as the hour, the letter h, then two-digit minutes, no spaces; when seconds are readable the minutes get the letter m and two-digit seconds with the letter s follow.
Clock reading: 7h04
